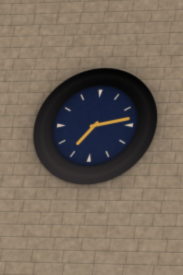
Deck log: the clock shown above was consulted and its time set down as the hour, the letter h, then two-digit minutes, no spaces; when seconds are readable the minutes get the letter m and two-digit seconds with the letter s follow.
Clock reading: 7h13
